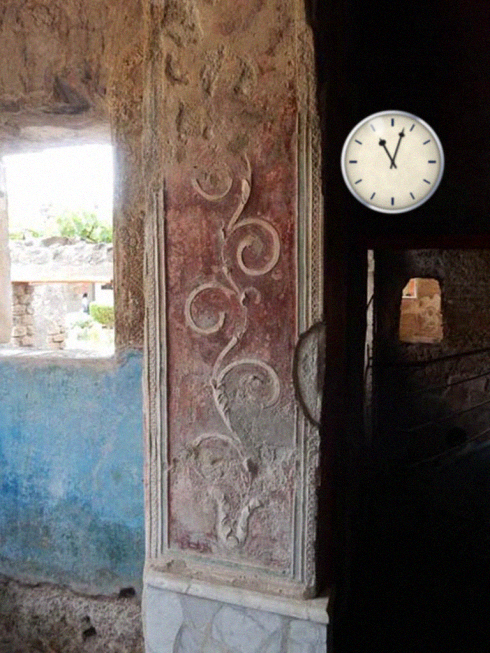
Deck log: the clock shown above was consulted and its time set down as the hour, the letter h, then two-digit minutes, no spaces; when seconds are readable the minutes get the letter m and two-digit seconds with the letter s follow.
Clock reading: 11h03
